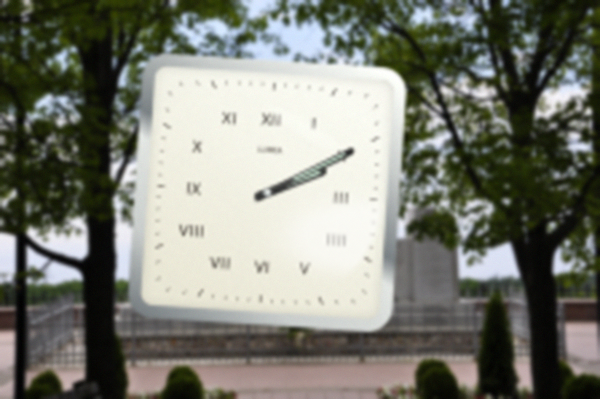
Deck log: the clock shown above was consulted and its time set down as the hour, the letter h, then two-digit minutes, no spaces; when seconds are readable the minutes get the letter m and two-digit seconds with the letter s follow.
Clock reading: 2h10
